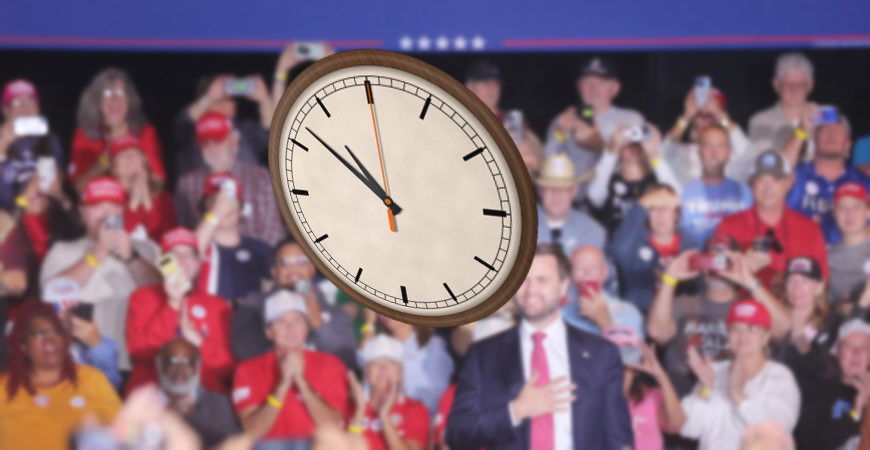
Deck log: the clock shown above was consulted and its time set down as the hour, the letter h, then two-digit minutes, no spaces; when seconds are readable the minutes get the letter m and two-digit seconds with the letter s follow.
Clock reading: 10h52m00s
